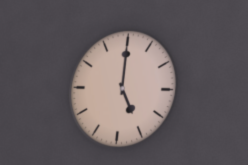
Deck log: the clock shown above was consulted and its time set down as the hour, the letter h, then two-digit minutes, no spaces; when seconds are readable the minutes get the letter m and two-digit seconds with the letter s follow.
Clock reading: 5h00
